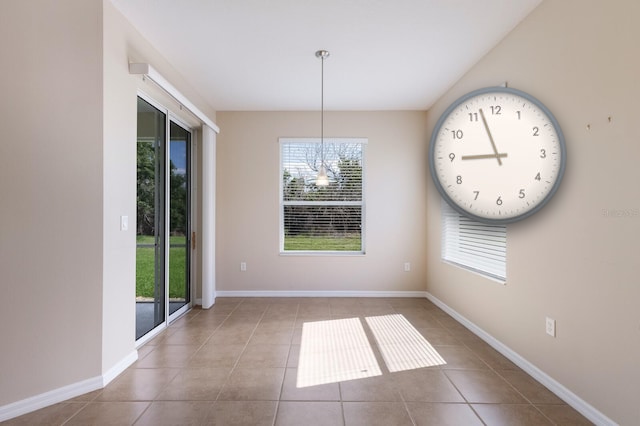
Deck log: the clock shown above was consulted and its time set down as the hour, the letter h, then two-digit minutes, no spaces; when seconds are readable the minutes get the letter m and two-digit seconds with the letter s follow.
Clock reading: 8h57
